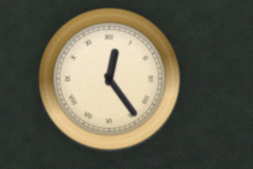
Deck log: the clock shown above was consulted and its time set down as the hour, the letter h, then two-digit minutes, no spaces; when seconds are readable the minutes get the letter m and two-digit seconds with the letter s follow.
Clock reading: 12h24
